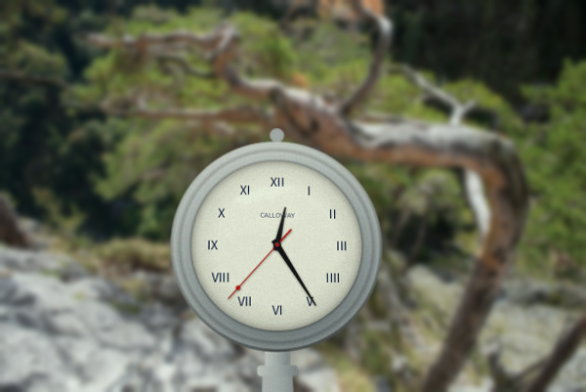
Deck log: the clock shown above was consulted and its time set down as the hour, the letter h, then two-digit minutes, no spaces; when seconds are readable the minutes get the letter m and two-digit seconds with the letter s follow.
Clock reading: 12h24m37s
